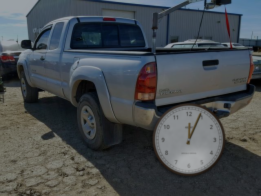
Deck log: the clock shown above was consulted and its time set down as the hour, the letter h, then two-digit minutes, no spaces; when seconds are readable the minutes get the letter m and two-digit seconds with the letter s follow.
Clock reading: 12h04
